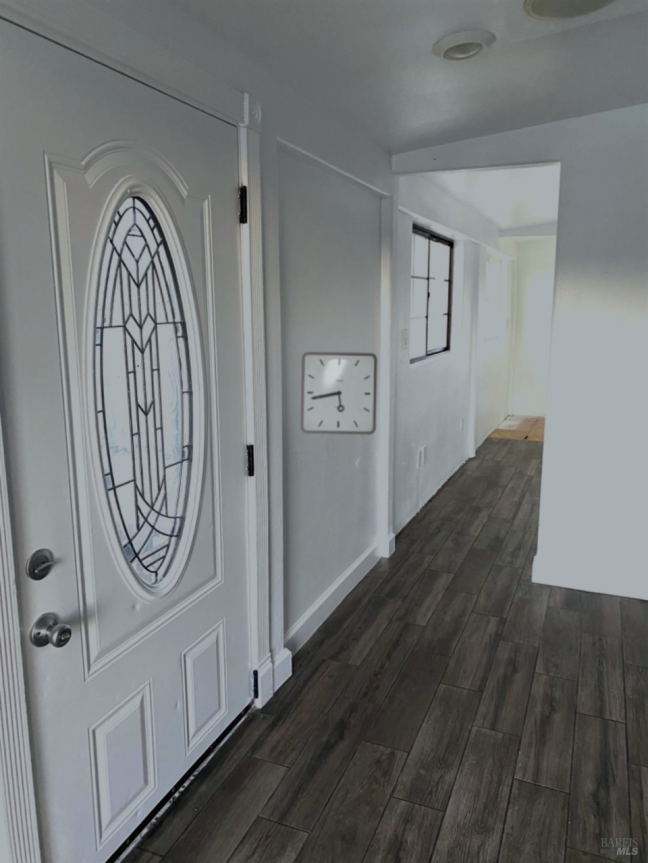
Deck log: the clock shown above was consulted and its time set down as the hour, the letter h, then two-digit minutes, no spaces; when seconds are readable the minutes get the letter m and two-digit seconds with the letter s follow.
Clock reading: 5h43
